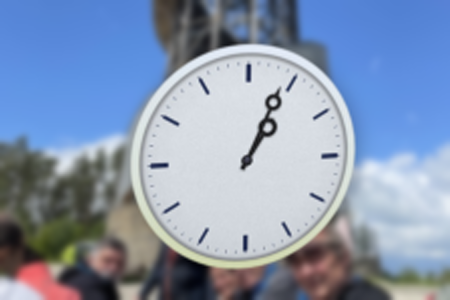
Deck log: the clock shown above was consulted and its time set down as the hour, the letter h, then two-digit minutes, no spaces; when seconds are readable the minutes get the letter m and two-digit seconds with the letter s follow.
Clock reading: 1h04
